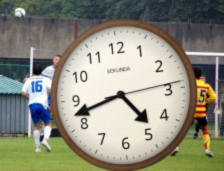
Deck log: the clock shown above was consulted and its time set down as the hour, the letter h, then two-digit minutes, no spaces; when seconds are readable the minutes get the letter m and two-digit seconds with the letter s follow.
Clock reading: 4h42m14s
